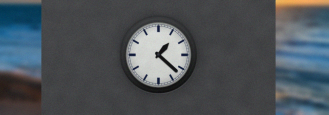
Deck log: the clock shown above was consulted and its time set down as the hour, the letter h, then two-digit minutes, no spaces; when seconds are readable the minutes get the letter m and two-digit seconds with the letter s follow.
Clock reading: 1h22
